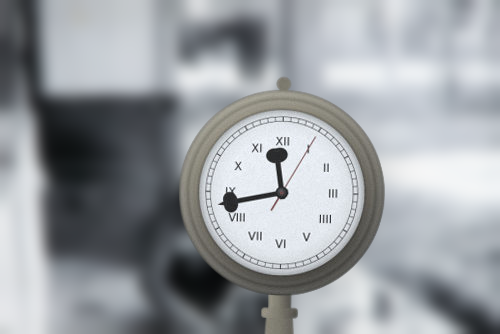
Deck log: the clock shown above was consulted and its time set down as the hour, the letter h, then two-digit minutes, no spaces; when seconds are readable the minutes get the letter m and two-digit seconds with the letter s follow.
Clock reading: 11h43m05s
